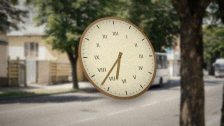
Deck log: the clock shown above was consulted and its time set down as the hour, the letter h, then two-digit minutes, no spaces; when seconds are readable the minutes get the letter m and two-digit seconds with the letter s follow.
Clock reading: 6h37
